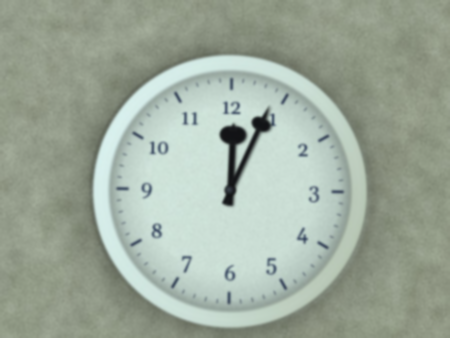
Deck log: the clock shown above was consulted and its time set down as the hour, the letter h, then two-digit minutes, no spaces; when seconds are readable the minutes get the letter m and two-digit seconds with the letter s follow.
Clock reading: 12h04
